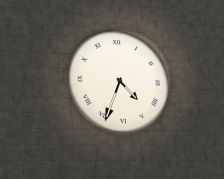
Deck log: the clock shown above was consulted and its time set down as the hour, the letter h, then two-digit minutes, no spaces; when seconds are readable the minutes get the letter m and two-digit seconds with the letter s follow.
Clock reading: 4h34
